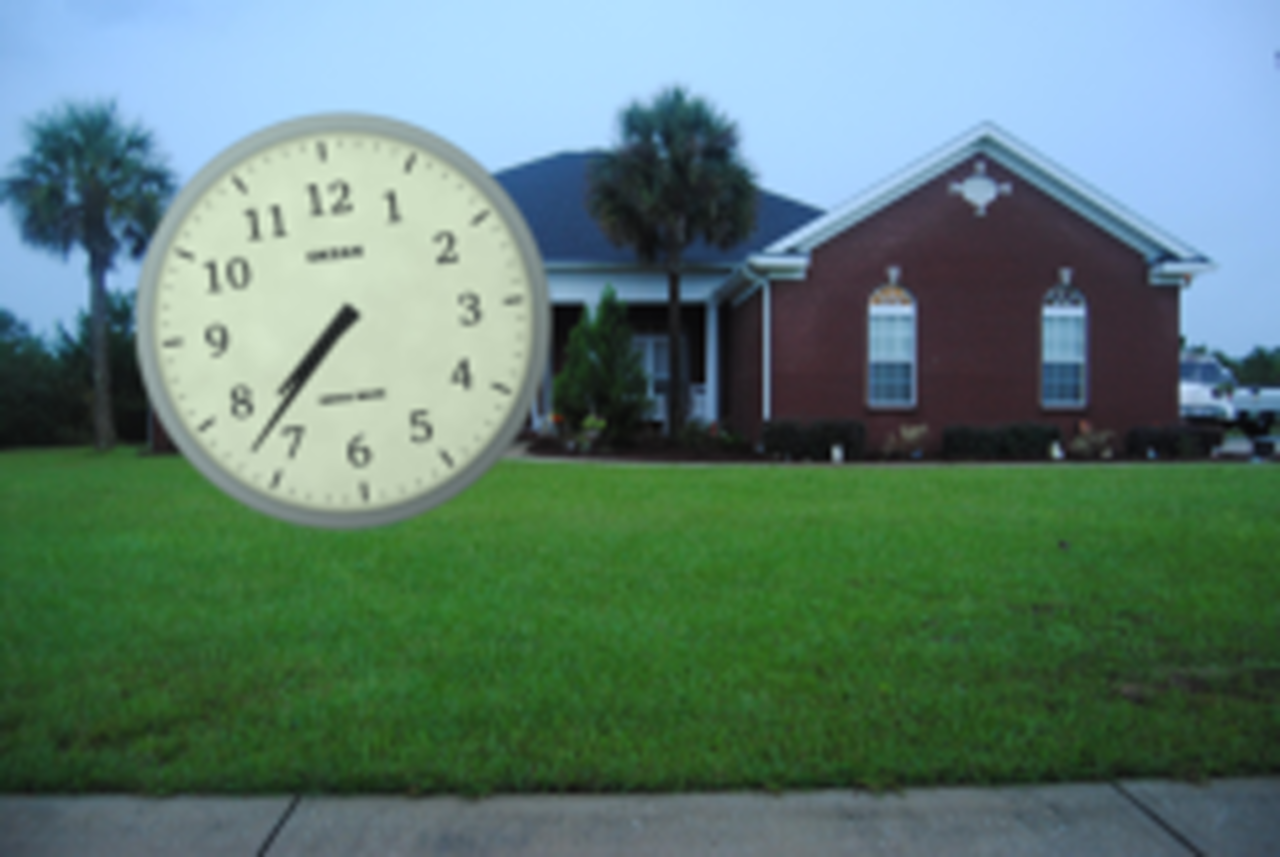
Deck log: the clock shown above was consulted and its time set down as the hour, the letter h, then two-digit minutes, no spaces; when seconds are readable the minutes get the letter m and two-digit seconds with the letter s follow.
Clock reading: 7h37
